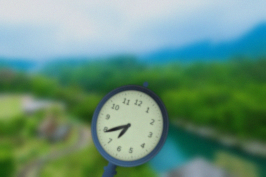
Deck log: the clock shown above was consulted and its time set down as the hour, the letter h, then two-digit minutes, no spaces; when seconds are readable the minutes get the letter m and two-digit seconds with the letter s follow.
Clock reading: 6h39
